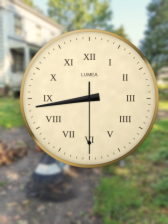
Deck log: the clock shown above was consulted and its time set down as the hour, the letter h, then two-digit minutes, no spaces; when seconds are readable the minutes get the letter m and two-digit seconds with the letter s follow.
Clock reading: 8h43m30s
